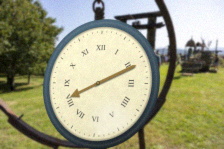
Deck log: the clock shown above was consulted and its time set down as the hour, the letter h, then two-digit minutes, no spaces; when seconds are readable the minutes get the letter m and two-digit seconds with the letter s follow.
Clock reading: 8h11
